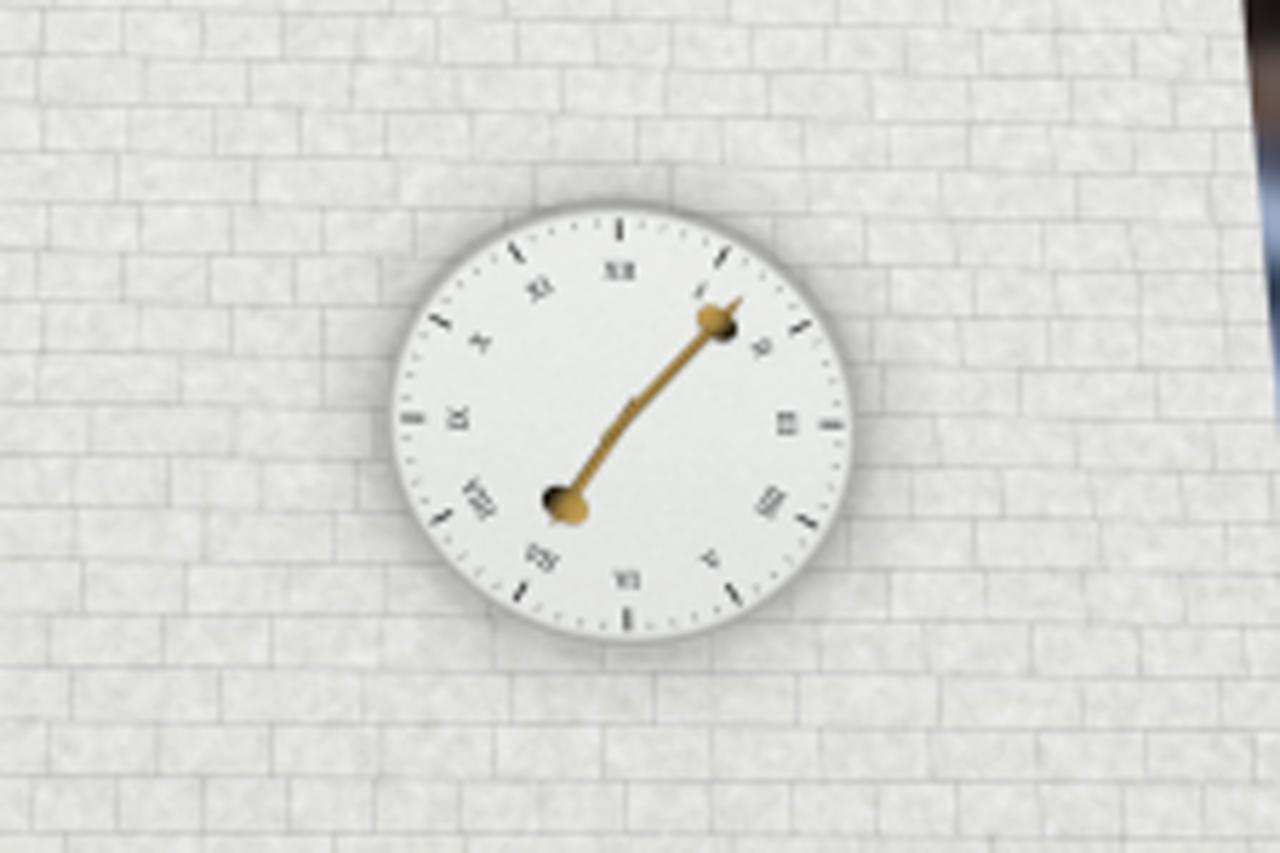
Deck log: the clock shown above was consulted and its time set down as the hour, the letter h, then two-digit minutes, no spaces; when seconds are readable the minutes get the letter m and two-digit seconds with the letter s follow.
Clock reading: 7h07
